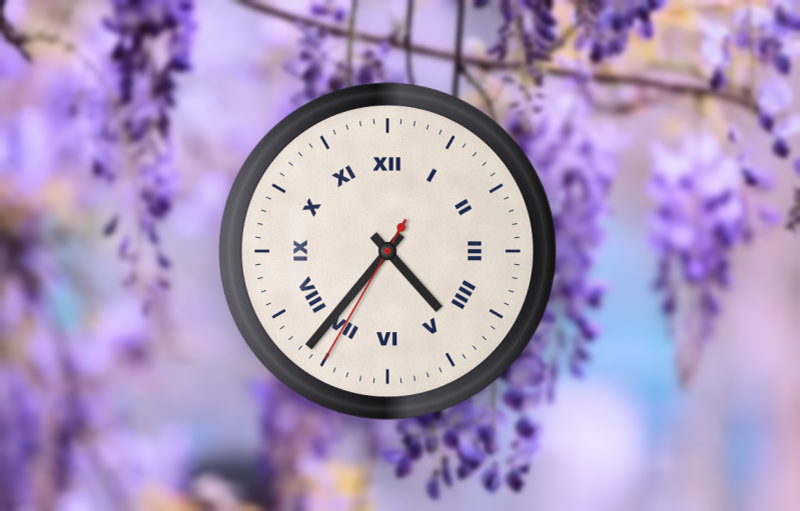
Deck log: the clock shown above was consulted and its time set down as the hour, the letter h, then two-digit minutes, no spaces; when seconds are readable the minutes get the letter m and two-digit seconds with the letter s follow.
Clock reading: 4h36m35s
